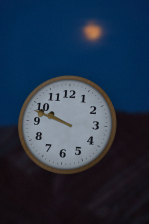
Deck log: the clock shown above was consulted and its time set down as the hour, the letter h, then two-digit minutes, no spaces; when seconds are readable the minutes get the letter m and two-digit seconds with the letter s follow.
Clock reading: 9h48
